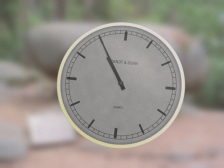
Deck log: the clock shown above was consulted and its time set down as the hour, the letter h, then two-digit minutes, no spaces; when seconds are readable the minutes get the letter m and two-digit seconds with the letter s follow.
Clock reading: 10h55
